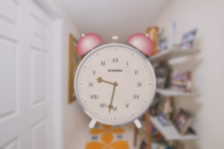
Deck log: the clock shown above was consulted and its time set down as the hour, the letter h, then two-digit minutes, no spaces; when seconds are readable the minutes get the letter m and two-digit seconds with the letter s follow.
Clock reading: 9h32
